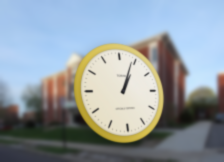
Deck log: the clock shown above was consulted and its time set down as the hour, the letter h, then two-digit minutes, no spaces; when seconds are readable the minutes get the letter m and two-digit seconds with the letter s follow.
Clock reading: 1h04
